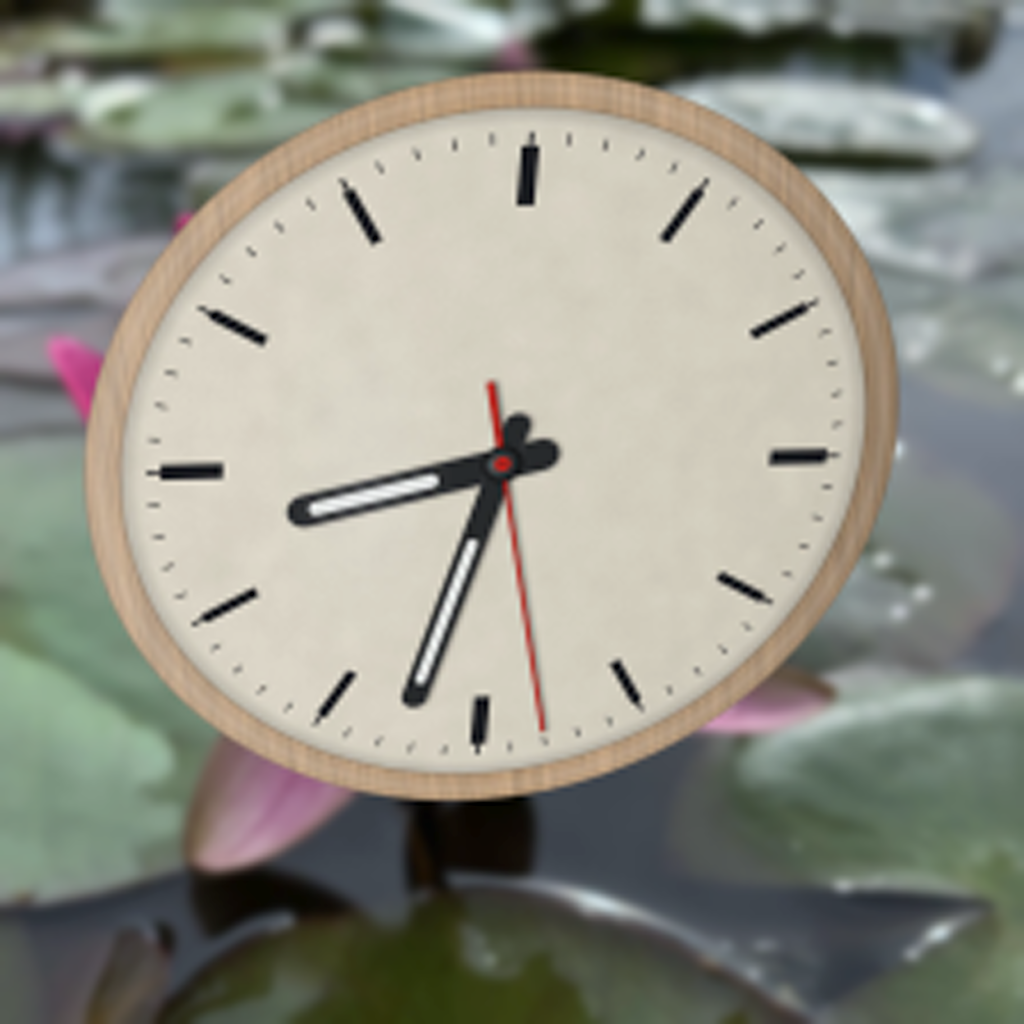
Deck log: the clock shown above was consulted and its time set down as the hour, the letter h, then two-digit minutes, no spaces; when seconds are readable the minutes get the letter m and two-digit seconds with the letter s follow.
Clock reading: 8h32m28s
